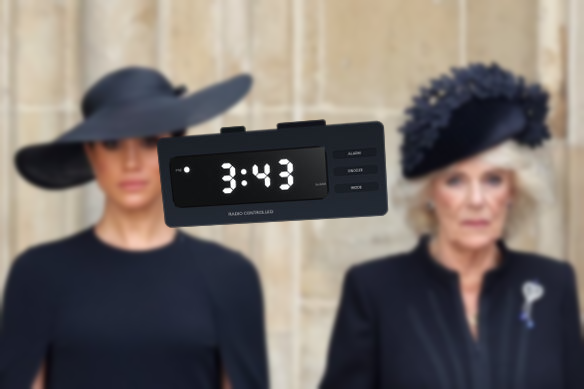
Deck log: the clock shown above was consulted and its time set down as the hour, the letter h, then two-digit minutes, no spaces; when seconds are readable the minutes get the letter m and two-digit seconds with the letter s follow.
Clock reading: 3h43
